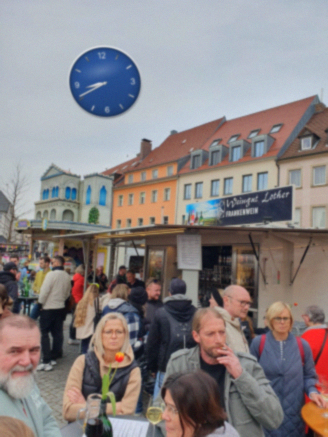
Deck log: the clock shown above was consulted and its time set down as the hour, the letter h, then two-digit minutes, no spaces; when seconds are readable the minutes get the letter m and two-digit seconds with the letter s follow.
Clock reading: 8h41
